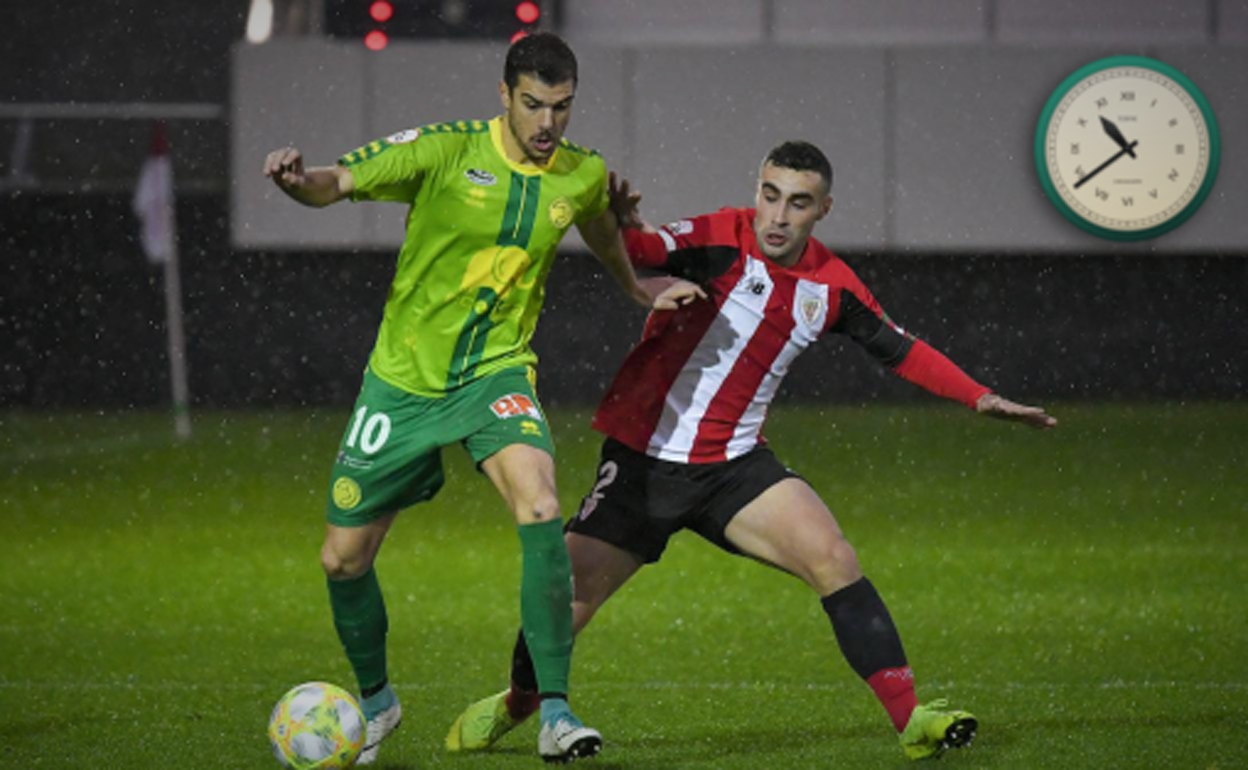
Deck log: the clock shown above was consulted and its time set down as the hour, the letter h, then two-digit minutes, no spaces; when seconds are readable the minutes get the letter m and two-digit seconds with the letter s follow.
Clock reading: 10h39
